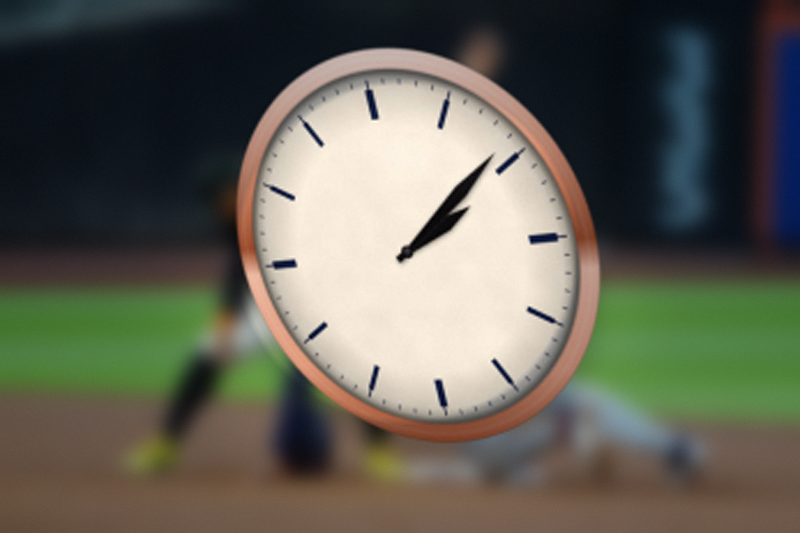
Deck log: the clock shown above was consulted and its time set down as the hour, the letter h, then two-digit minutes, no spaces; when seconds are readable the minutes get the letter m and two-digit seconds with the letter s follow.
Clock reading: 2h09
